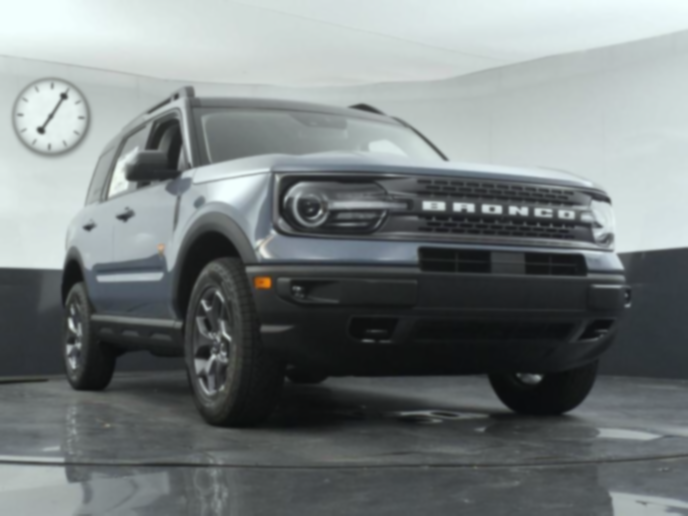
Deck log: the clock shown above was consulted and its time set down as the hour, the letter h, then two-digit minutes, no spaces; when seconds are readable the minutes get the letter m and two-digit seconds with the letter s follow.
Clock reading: 7h05
